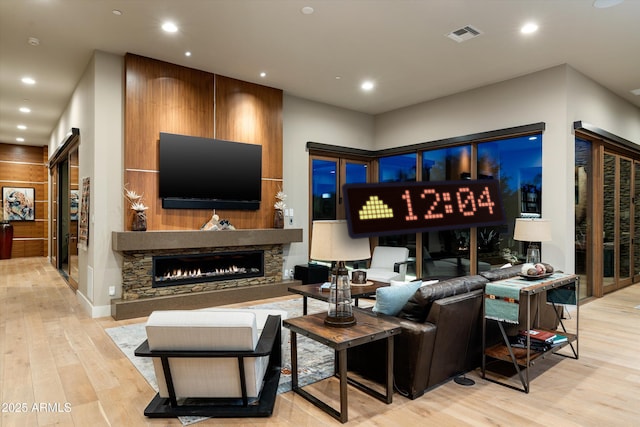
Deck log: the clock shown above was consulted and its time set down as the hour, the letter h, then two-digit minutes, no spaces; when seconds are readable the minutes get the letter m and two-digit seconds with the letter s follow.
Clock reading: 12h04
